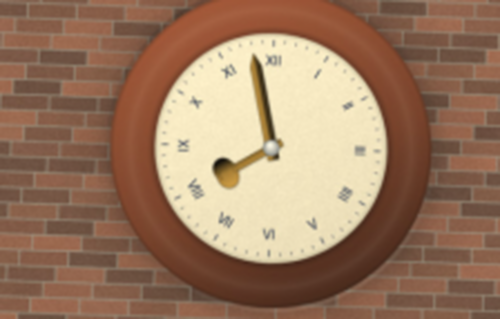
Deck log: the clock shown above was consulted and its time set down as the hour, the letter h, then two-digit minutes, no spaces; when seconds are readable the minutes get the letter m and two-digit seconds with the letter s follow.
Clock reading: 7h58
